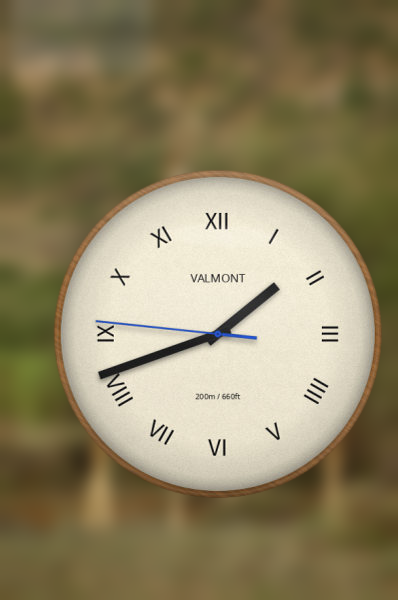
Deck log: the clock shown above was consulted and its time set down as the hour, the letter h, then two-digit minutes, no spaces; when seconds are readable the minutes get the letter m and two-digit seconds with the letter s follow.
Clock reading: 1h41m46s
